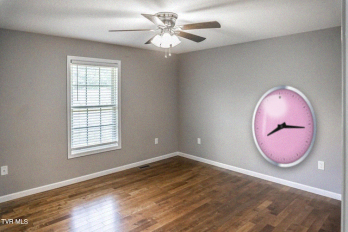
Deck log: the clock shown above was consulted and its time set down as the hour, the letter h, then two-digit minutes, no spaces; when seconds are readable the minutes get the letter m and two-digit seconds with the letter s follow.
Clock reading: 8h16
